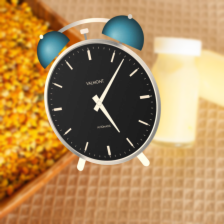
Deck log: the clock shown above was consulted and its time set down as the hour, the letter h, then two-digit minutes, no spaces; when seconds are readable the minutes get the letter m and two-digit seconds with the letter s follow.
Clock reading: 5h07
